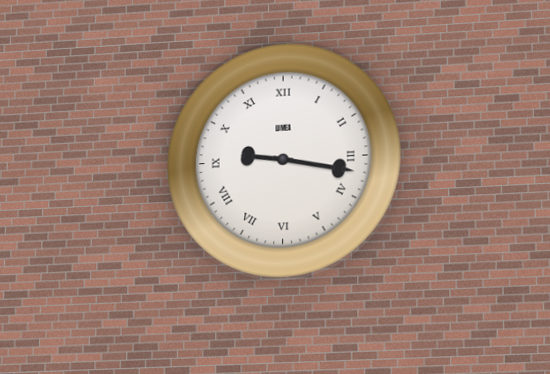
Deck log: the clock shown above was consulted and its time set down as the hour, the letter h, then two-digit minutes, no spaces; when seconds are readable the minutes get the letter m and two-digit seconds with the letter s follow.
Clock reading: 9h17
